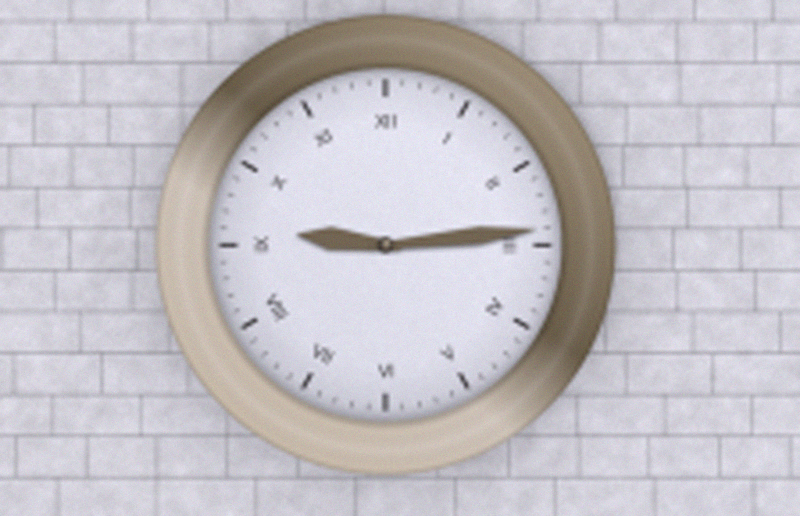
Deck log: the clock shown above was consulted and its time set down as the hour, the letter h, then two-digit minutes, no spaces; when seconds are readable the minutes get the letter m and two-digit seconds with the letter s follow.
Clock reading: 9h14
